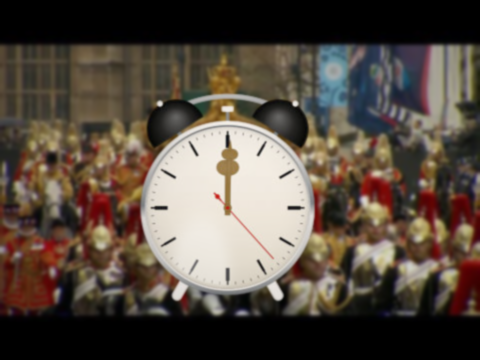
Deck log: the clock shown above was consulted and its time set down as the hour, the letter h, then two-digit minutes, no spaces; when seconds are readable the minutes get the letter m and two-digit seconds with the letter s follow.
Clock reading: 12h00m23s
